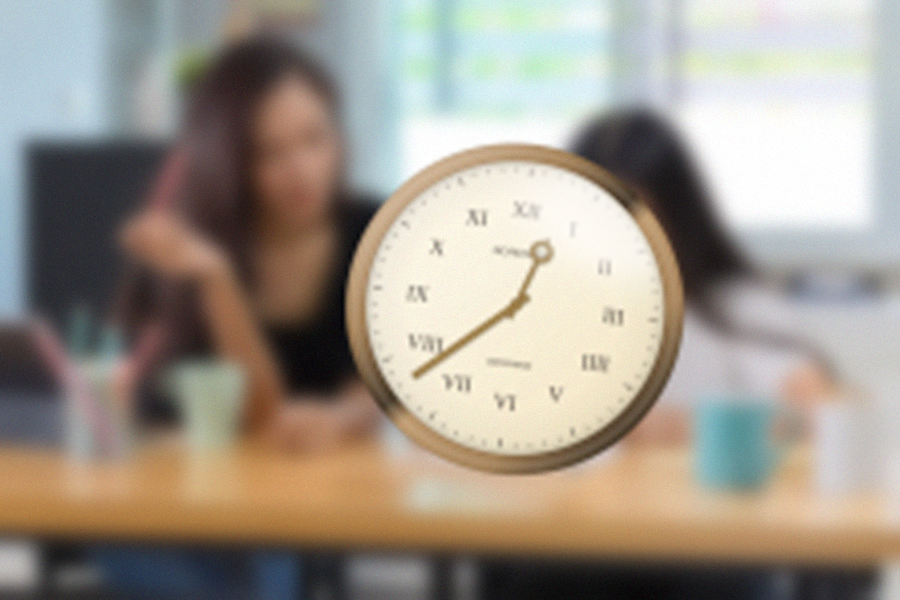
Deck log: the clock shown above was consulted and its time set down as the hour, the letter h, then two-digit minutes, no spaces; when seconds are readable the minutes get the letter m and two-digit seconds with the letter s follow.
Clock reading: 12h38
